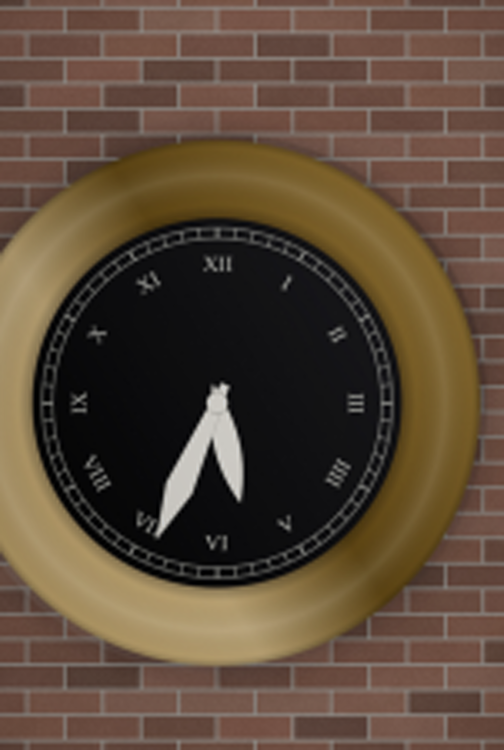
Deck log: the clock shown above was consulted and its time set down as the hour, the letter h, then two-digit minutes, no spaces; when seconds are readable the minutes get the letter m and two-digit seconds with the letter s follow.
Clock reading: 5h34
